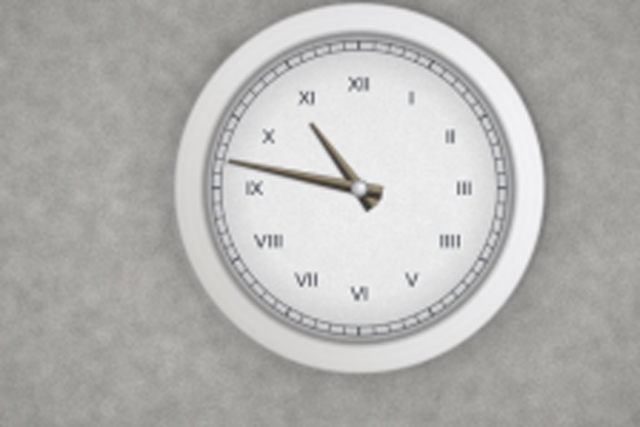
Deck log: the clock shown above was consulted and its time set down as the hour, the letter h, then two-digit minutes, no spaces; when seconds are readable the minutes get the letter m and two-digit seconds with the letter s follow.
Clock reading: 10h47
